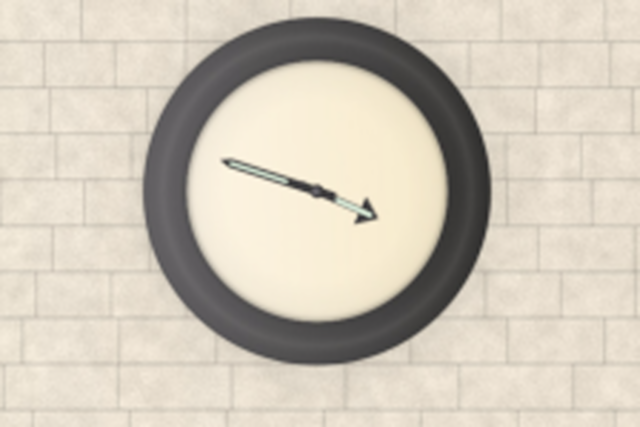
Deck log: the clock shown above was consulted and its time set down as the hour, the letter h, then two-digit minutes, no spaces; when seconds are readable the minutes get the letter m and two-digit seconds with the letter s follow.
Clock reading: 3h48
